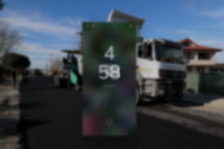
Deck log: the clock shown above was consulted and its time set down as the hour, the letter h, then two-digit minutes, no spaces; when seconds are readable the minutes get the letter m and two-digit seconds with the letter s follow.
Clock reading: 4h58
